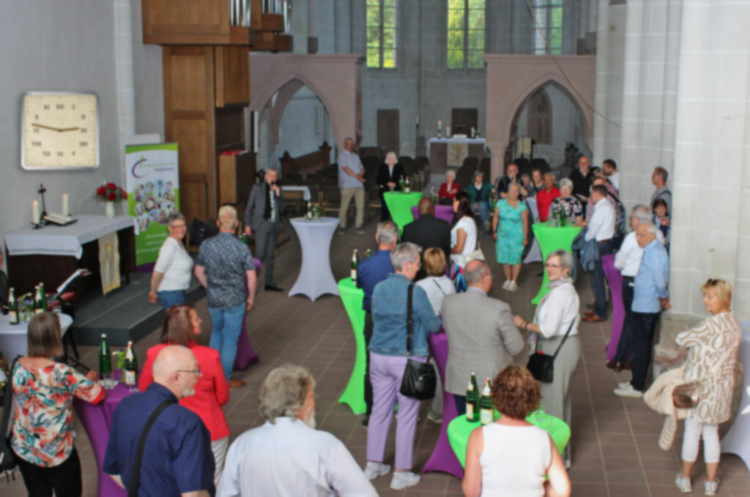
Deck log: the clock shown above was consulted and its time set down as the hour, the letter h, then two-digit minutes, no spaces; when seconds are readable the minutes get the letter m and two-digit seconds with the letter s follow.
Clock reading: 2h47
